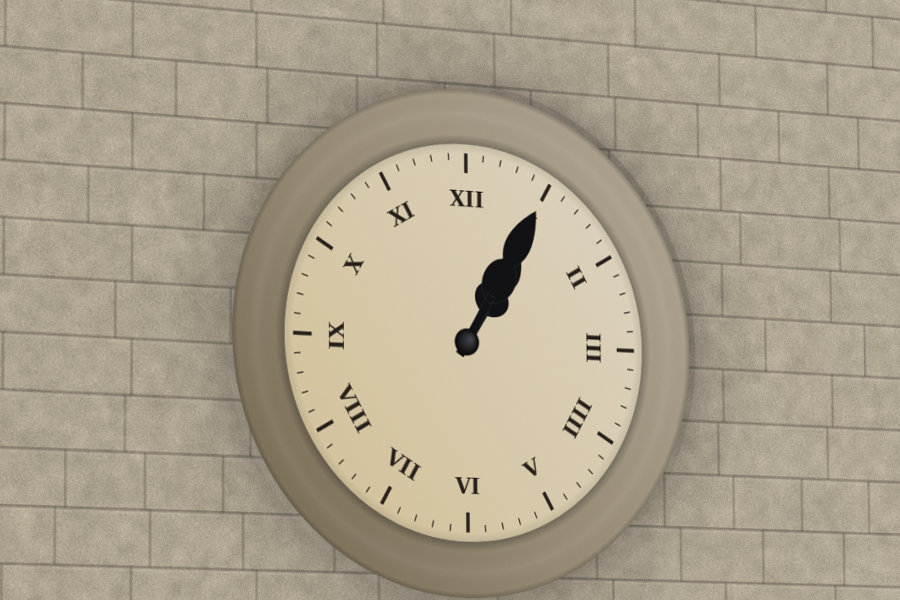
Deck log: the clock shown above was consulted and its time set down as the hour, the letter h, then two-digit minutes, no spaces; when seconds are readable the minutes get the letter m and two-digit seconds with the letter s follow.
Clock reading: 1h05
